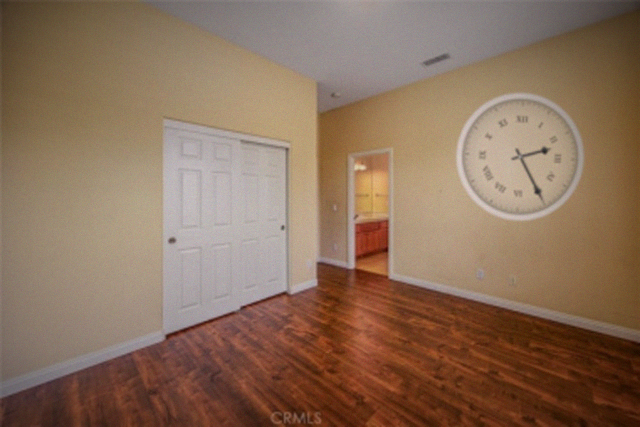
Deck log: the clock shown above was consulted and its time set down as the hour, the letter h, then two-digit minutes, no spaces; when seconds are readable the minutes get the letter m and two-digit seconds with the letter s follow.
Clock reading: 2h25
